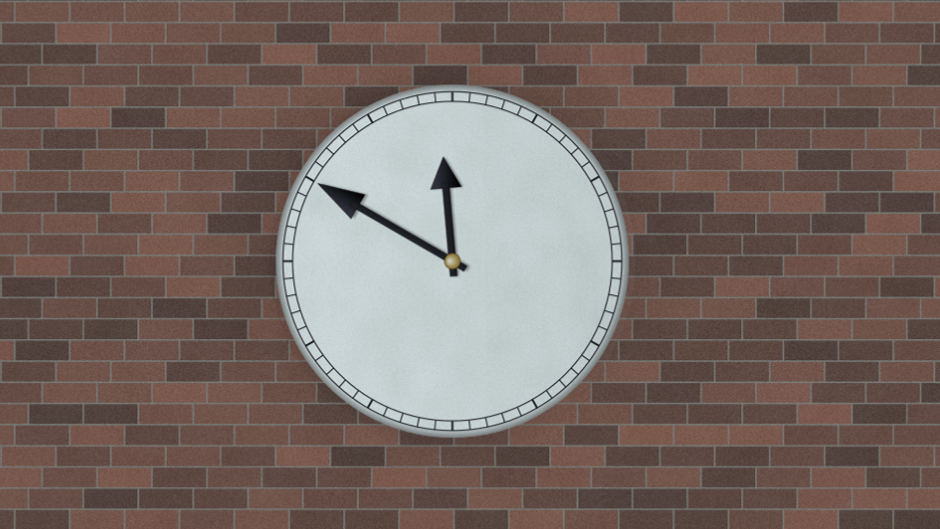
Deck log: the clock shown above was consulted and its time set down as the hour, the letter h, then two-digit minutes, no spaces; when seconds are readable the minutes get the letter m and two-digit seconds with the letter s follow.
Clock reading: 11h50
